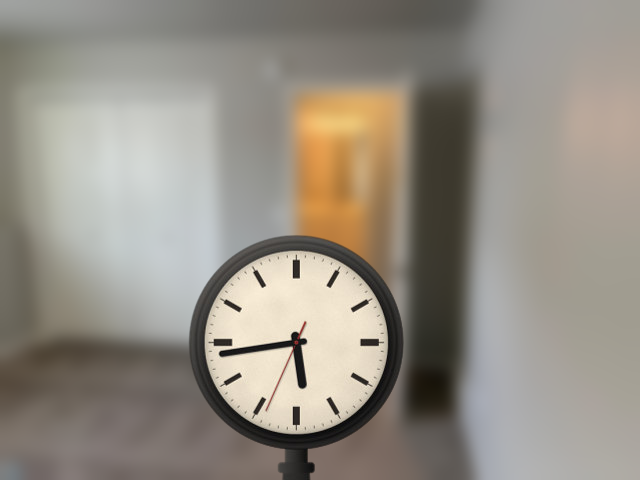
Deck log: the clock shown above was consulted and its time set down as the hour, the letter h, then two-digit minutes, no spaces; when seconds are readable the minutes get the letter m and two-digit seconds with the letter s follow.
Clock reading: 5h43m34s
